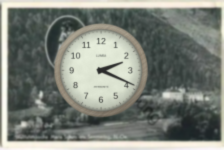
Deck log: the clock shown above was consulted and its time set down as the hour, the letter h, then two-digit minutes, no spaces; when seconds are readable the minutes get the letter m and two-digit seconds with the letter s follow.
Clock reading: 2h19
